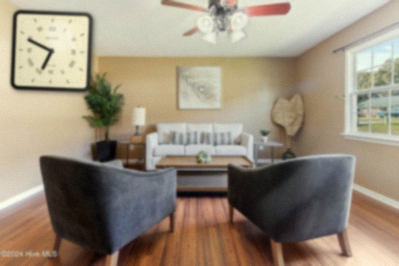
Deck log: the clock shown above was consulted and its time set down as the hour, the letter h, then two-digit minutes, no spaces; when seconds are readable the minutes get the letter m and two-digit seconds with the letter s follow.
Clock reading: 6h49
